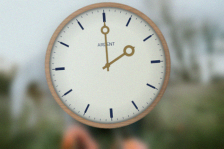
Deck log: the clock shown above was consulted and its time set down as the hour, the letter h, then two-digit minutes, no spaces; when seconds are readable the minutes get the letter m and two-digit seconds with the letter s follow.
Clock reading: 2h00
